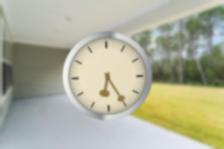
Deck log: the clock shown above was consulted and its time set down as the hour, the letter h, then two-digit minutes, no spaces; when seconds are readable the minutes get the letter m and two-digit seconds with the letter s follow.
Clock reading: 6h25
